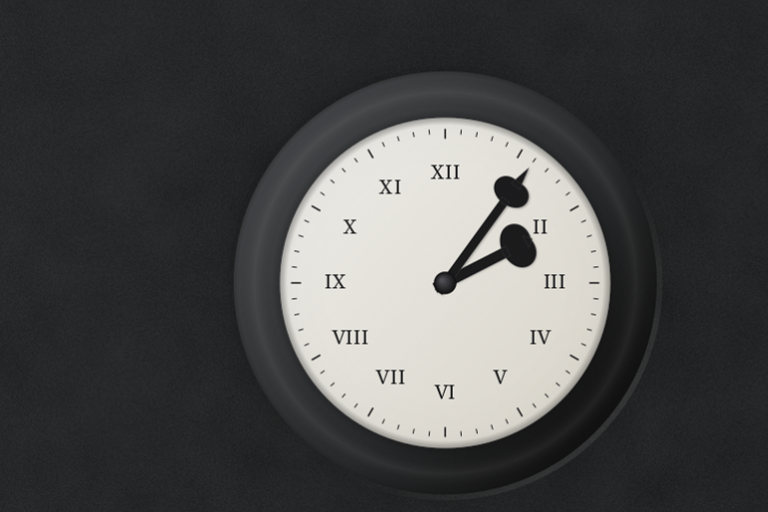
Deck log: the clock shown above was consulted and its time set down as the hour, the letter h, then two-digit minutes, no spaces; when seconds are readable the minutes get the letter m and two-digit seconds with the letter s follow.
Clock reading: 2h06
